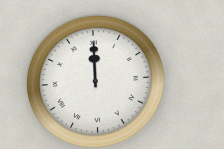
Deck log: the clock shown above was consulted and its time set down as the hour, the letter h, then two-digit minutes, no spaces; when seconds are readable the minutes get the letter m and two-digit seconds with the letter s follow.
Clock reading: 12h00
